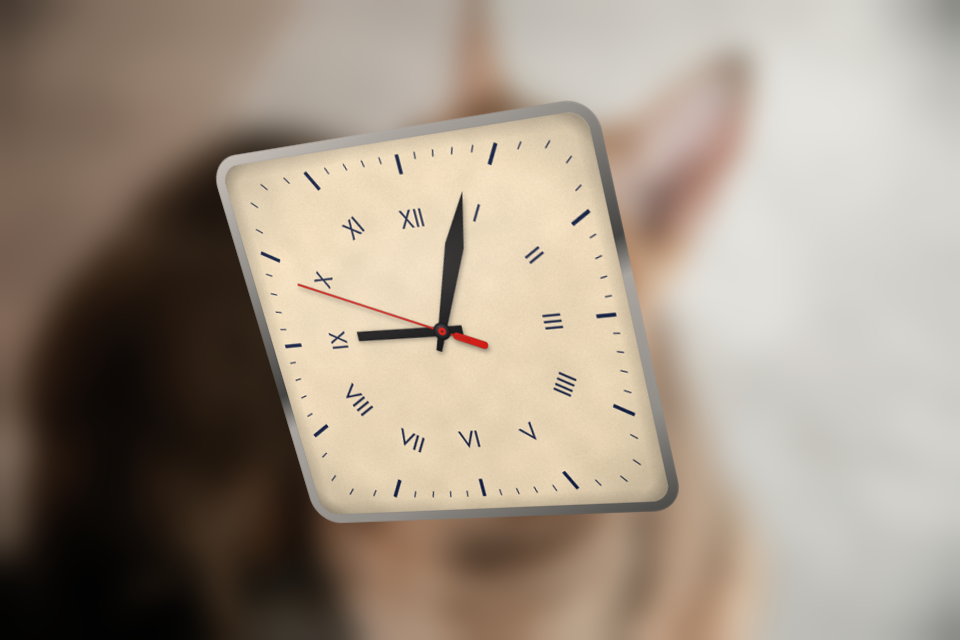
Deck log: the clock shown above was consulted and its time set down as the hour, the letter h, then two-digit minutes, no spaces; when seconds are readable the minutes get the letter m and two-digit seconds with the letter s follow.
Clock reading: 9h03m49s
